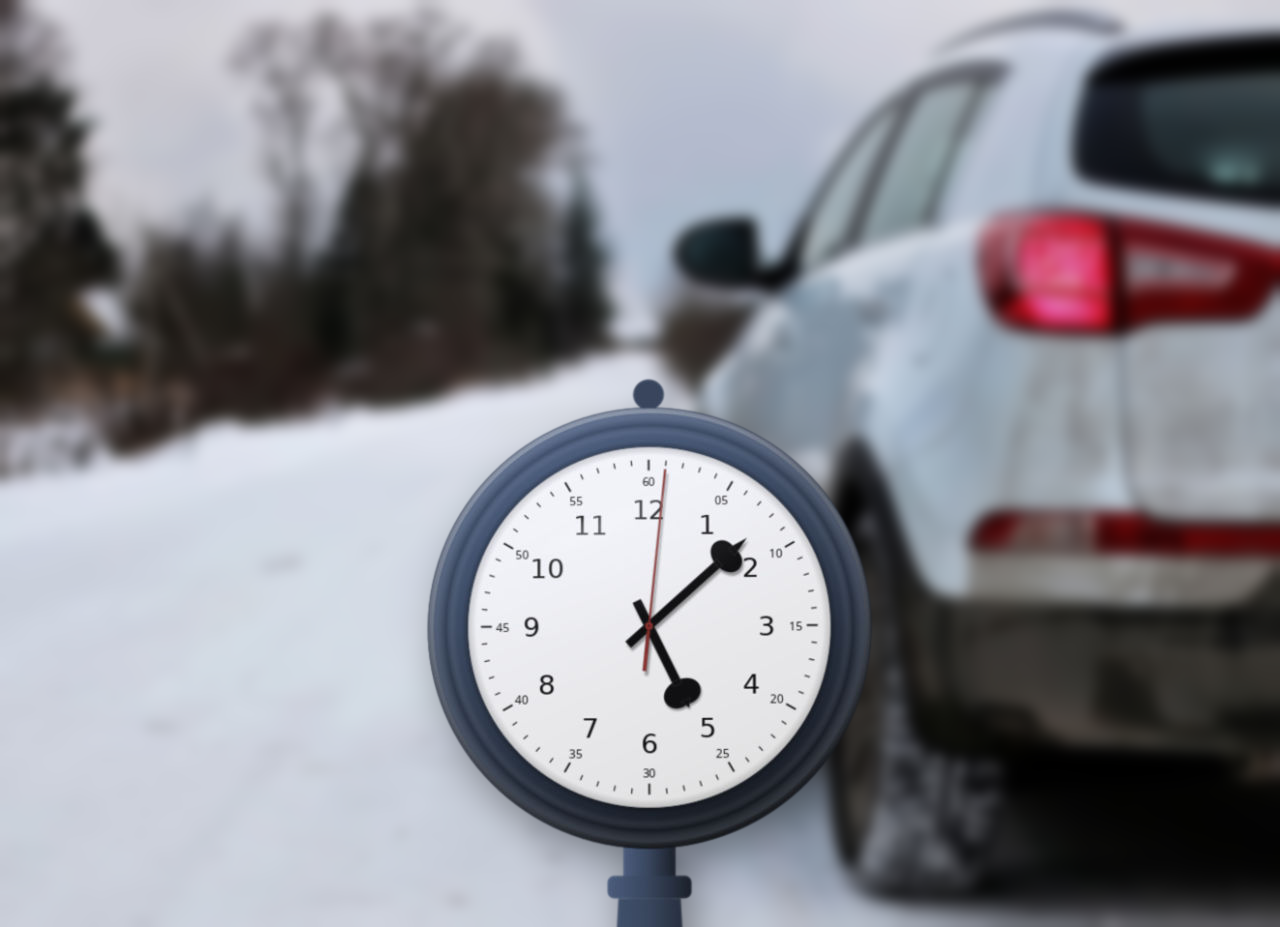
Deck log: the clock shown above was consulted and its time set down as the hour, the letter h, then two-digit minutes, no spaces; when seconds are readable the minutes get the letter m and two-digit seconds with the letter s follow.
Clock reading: 5h08m01s
